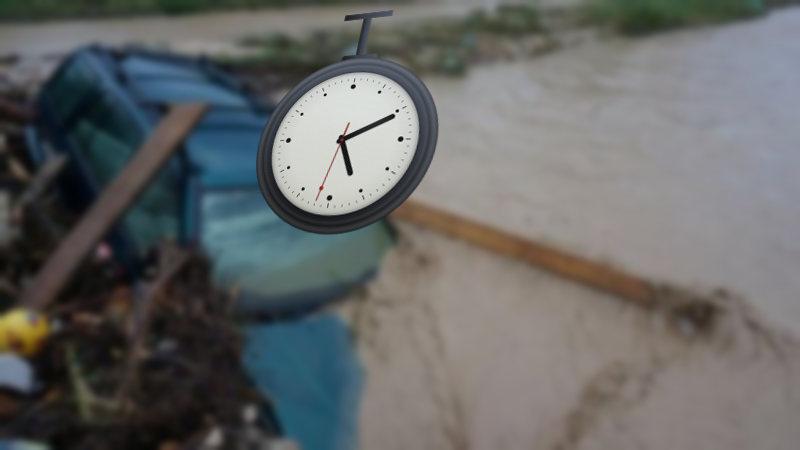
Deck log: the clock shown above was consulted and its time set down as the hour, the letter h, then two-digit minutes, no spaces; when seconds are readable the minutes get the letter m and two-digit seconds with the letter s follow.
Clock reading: 5h10m32s
